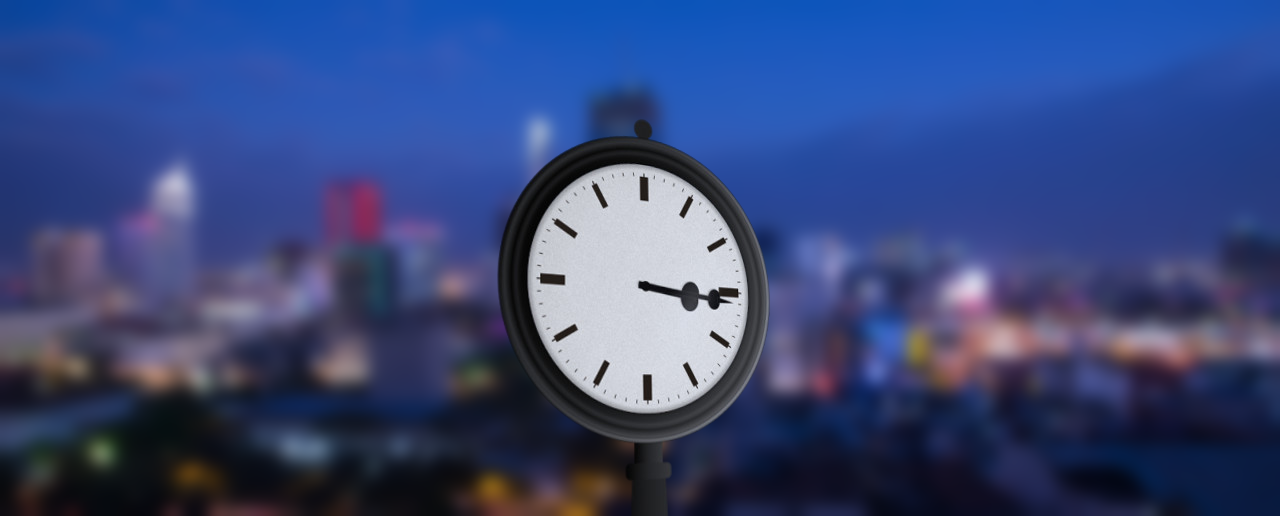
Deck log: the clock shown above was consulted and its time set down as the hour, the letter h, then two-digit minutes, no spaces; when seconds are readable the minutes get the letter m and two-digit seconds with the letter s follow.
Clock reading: 3h16
